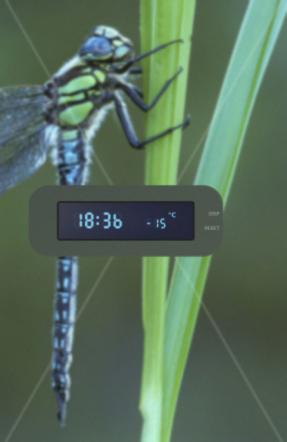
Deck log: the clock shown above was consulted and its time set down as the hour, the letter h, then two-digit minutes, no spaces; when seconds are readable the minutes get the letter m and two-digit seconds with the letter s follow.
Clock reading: 18h36
